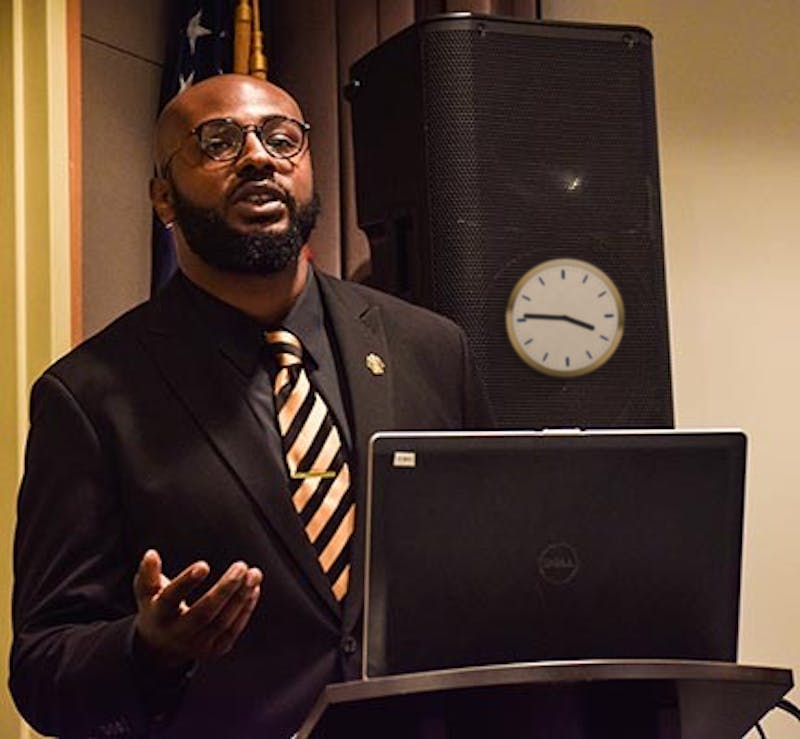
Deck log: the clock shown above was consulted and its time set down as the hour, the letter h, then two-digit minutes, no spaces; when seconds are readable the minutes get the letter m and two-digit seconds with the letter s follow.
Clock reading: 3h46
